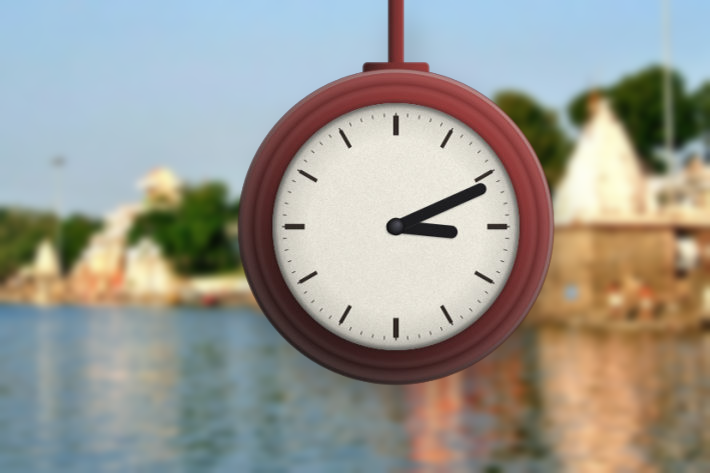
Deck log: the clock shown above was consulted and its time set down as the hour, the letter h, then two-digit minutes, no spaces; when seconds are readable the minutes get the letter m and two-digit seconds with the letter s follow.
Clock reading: 3h11
